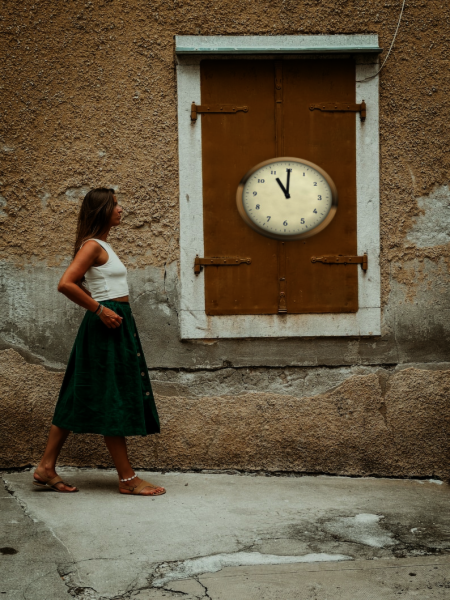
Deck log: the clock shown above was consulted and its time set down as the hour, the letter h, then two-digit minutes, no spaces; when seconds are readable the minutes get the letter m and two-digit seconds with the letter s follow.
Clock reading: 11h00
